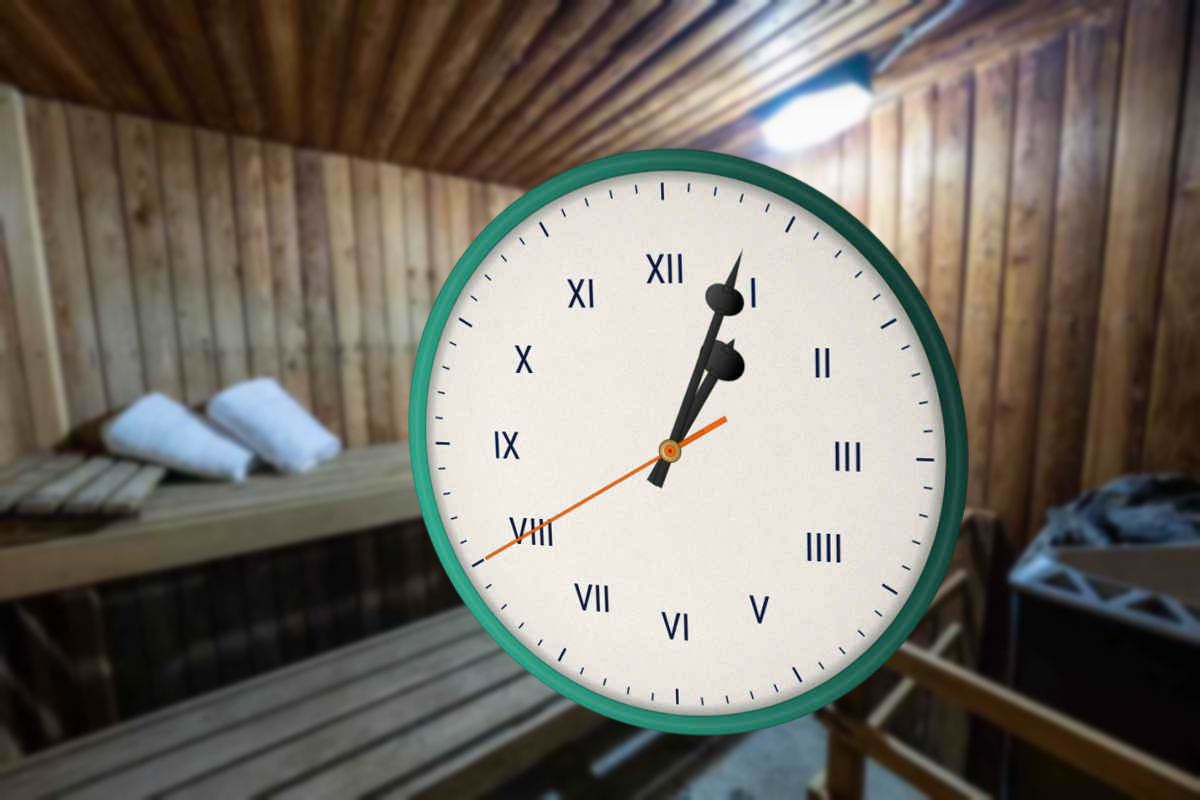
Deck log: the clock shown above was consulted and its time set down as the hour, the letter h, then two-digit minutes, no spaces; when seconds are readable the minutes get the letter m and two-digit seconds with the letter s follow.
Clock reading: 1h03m40s
